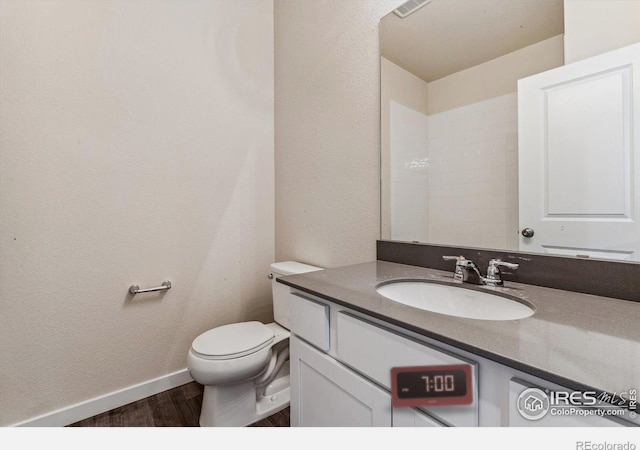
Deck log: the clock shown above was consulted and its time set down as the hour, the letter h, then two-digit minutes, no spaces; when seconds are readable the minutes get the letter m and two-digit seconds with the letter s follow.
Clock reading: 7h00
